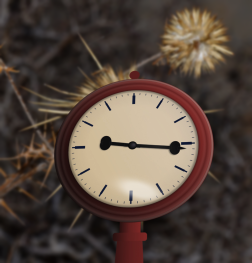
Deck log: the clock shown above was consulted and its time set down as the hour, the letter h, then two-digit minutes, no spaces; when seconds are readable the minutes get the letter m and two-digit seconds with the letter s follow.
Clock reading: 9h16
